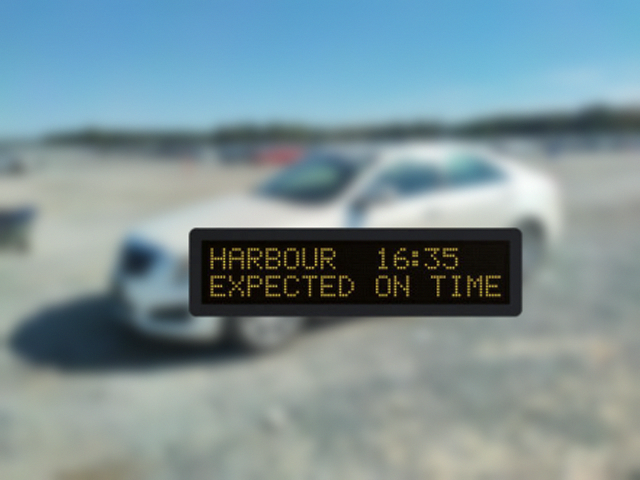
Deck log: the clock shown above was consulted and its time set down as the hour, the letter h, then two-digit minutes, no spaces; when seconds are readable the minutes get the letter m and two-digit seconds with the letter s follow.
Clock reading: 16h35
